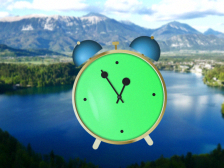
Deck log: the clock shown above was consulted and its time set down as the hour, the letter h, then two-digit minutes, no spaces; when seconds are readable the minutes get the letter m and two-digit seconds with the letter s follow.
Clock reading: 12h55
